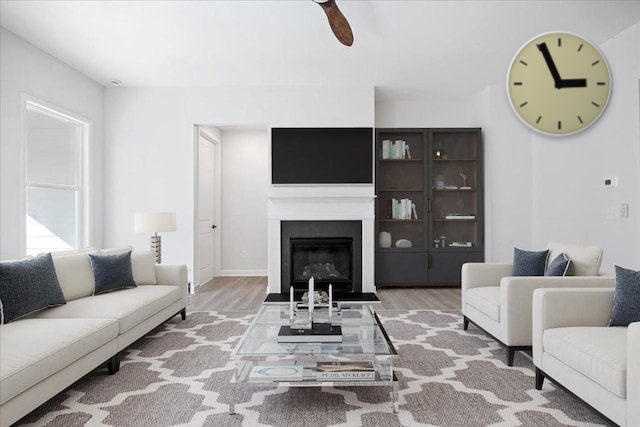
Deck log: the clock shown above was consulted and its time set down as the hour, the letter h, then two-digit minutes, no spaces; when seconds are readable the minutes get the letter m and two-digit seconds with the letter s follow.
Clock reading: 2h56
